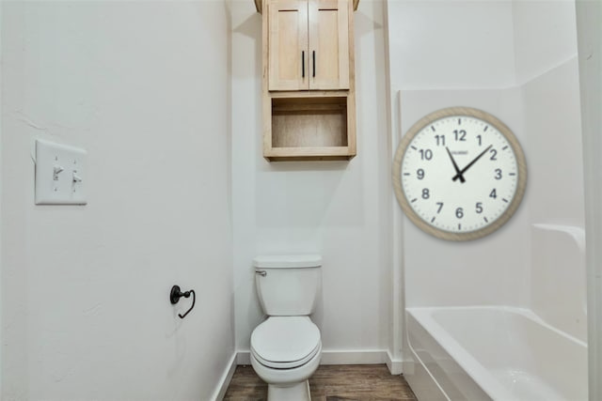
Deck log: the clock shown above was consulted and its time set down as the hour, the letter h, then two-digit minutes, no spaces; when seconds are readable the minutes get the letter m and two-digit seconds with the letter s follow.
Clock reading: 11h08
